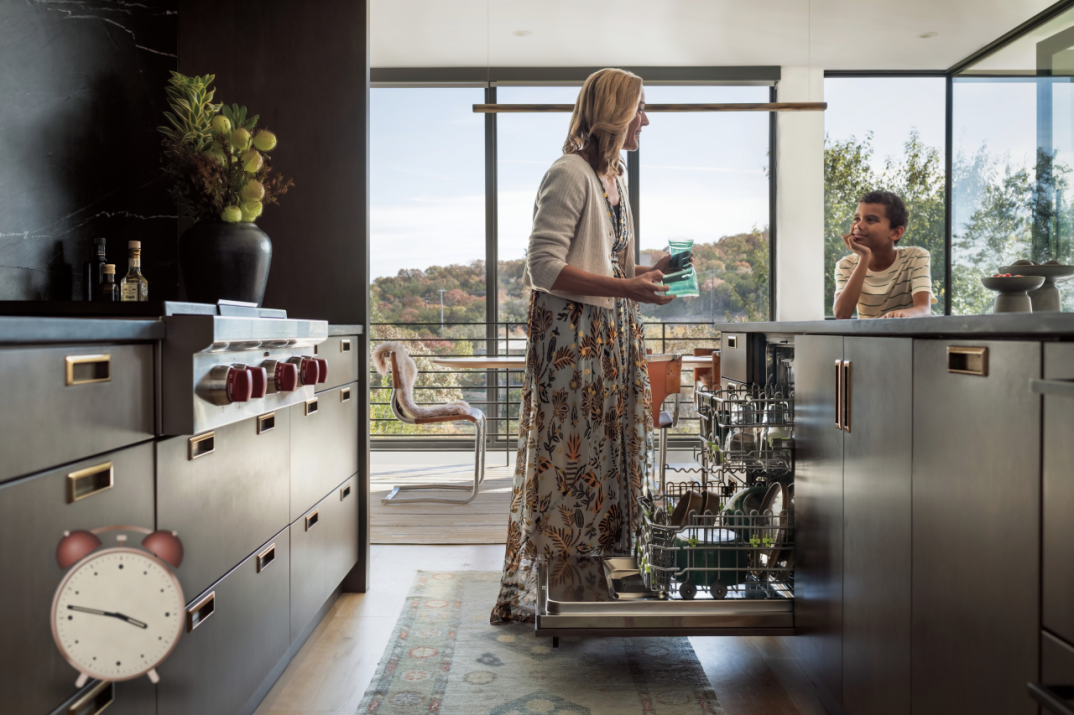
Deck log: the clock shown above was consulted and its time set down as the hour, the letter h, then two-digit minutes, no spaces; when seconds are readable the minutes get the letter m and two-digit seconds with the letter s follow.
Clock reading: 3h47
